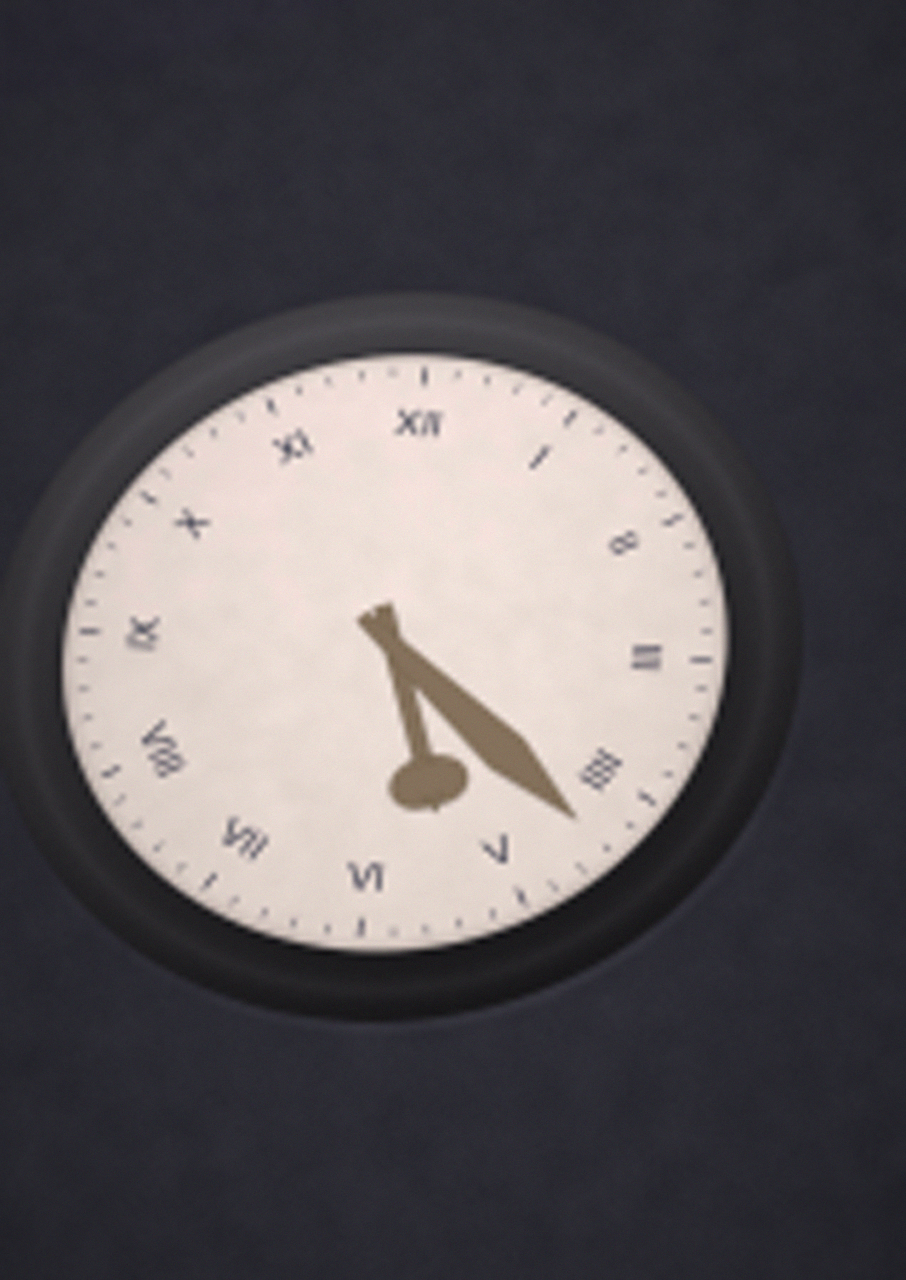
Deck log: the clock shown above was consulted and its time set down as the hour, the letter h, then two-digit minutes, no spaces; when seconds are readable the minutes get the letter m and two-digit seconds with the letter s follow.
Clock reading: 5h22
